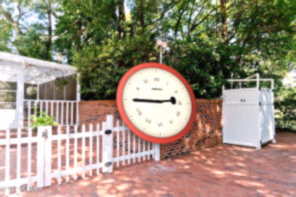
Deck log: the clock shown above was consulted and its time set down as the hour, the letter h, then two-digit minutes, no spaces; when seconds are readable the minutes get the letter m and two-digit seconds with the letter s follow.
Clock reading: 2h45
